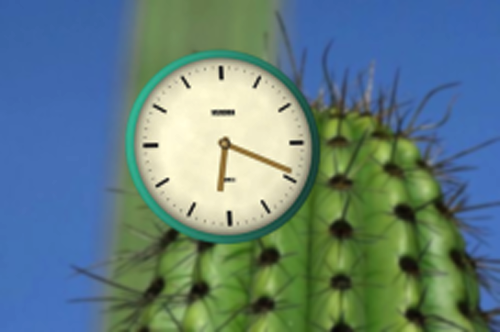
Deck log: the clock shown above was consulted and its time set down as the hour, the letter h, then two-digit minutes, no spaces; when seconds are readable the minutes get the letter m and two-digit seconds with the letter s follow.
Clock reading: 6h19
